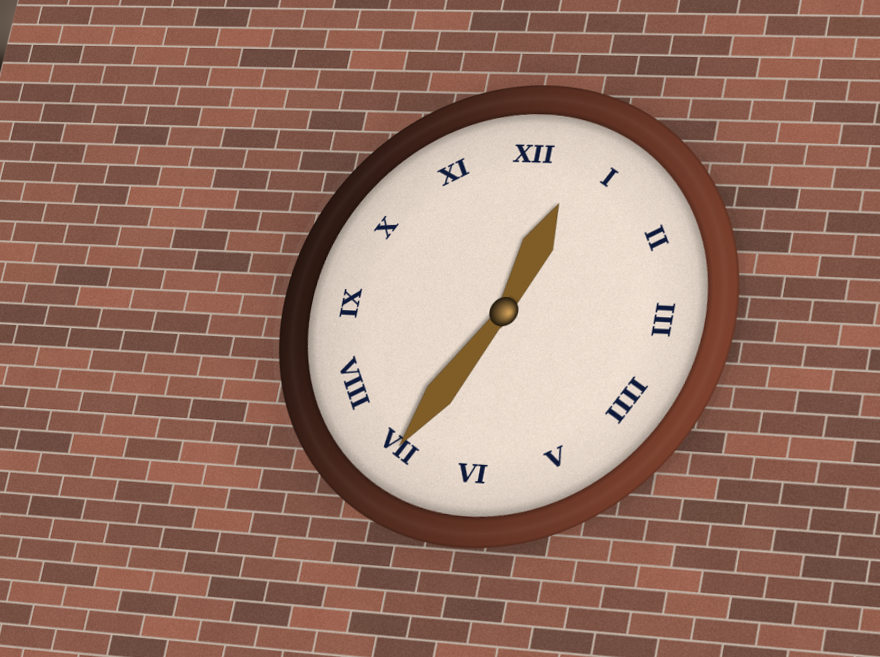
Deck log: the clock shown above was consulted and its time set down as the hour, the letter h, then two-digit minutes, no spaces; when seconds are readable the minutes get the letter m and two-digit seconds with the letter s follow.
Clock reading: 12h35
